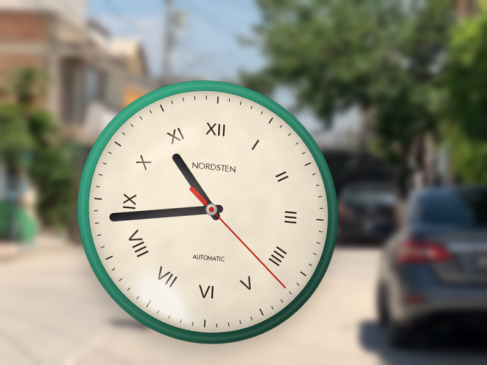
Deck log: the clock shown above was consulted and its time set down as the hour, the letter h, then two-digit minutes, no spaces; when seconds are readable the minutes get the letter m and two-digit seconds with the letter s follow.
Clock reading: 10h43m22s
